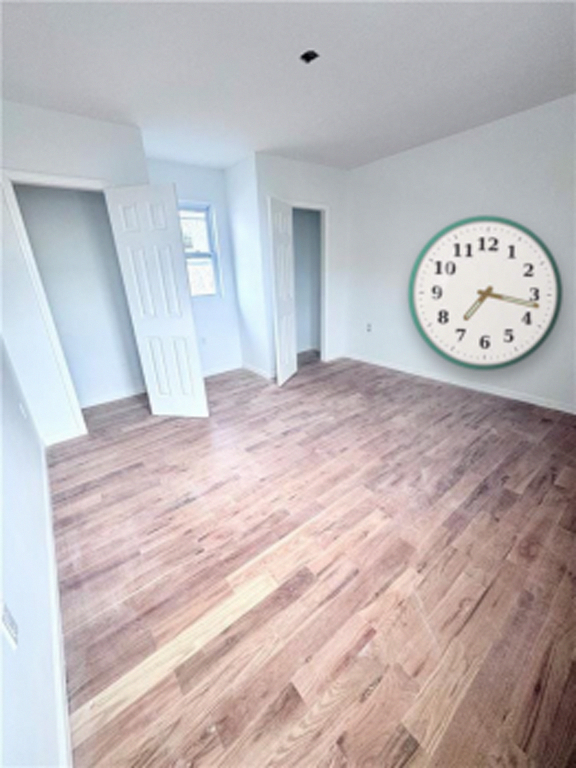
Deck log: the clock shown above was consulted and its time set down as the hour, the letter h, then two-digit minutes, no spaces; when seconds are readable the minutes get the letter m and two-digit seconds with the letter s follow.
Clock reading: 7h17
